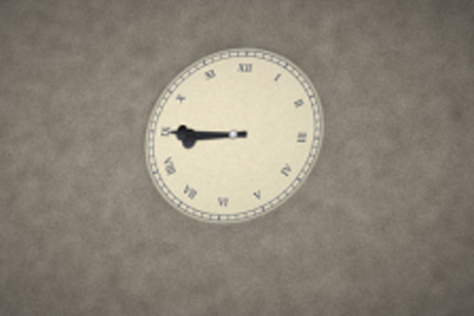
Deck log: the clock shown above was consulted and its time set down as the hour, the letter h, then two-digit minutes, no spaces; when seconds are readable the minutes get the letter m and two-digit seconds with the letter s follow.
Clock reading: 8h45
